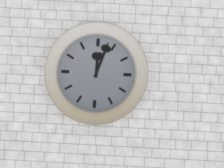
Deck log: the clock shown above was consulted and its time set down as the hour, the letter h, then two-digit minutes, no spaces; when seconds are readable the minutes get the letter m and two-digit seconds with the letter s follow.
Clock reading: 12h03
